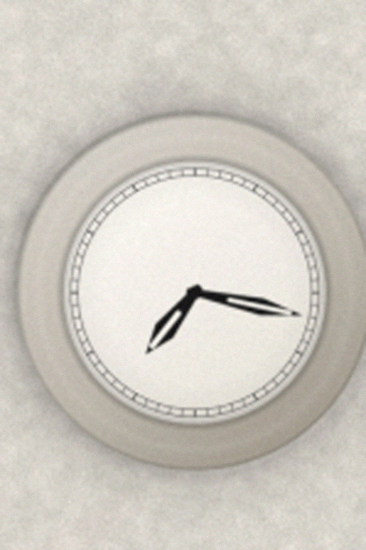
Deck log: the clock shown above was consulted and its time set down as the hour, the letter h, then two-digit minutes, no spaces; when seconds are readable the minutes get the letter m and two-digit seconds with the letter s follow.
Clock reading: 7h17
